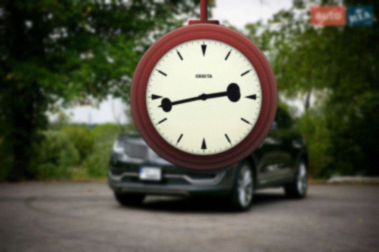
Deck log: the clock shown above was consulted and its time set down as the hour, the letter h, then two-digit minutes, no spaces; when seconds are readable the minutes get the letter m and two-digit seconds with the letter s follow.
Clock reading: 2h43
